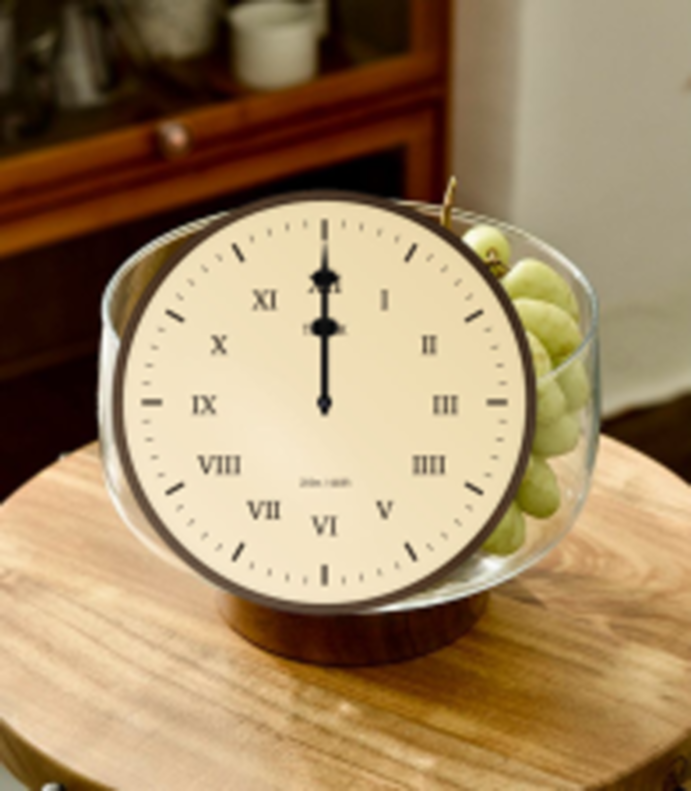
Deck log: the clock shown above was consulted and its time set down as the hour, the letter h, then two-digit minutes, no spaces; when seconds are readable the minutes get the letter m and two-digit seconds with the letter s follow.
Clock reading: 12h00
